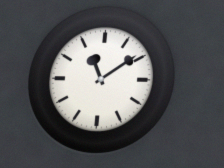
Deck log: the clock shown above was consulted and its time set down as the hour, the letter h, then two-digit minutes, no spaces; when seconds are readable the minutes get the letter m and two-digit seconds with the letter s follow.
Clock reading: 11h09
